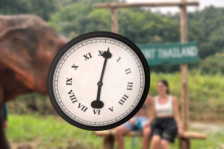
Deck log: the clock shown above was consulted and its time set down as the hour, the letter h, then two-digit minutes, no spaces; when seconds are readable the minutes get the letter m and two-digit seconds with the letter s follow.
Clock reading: 6h01
